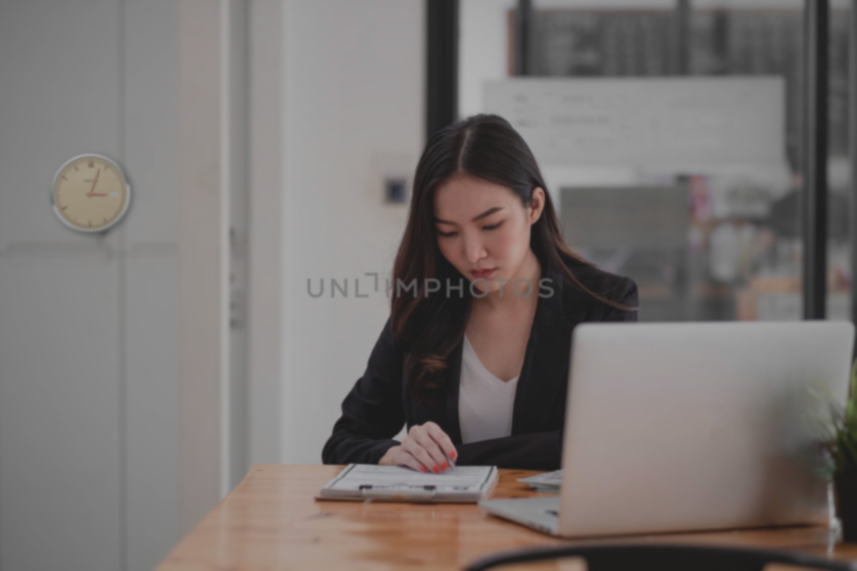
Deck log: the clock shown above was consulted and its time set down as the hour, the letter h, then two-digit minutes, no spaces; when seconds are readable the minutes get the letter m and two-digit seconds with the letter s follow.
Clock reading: 3h03
